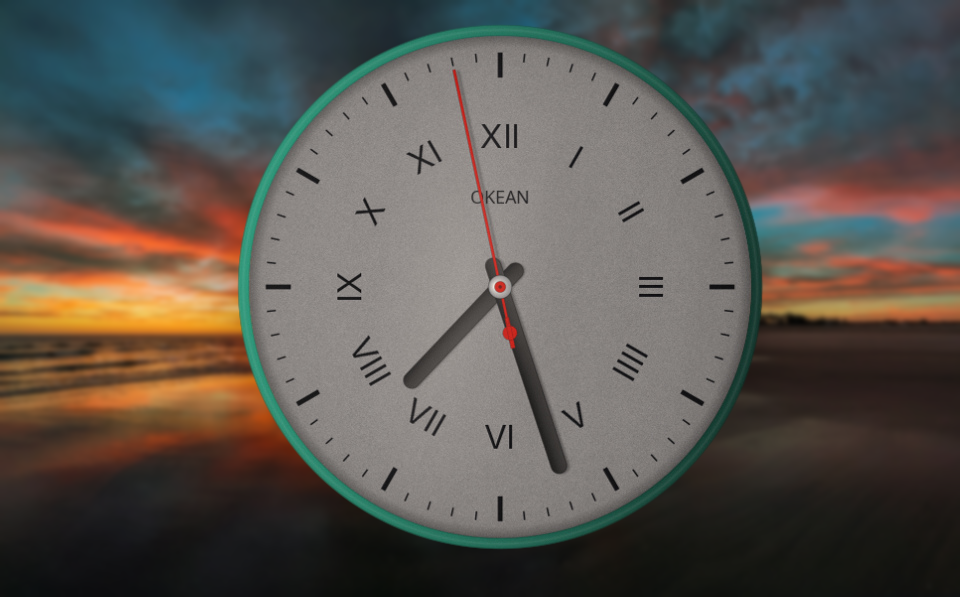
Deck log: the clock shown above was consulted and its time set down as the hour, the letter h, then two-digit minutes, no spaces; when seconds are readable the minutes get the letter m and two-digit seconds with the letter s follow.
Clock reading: 7h26m58s
